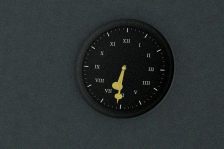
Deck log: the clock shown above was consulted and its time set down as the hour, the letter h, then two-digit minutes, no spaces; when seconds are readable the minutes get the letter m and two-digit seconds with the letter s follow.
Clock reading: 6h31
